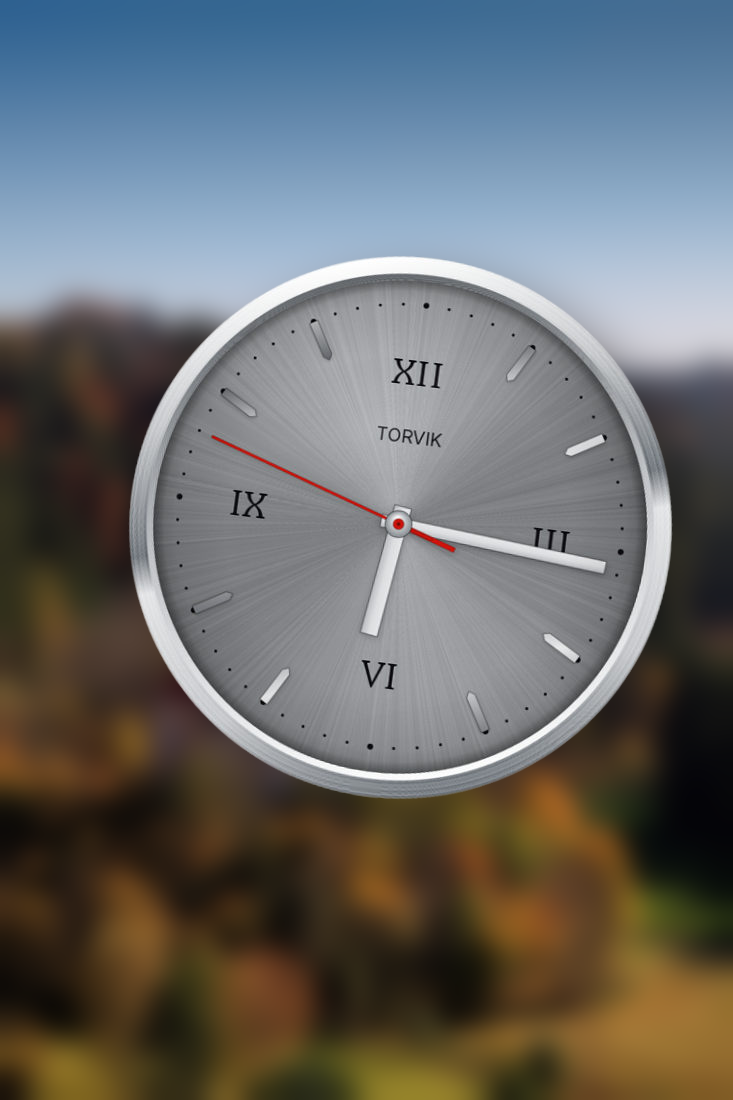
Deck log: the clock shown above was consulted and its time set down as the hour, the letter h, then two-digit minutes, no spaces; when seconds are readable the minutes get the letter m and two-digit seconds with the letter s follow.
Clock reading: 6h15m48s
